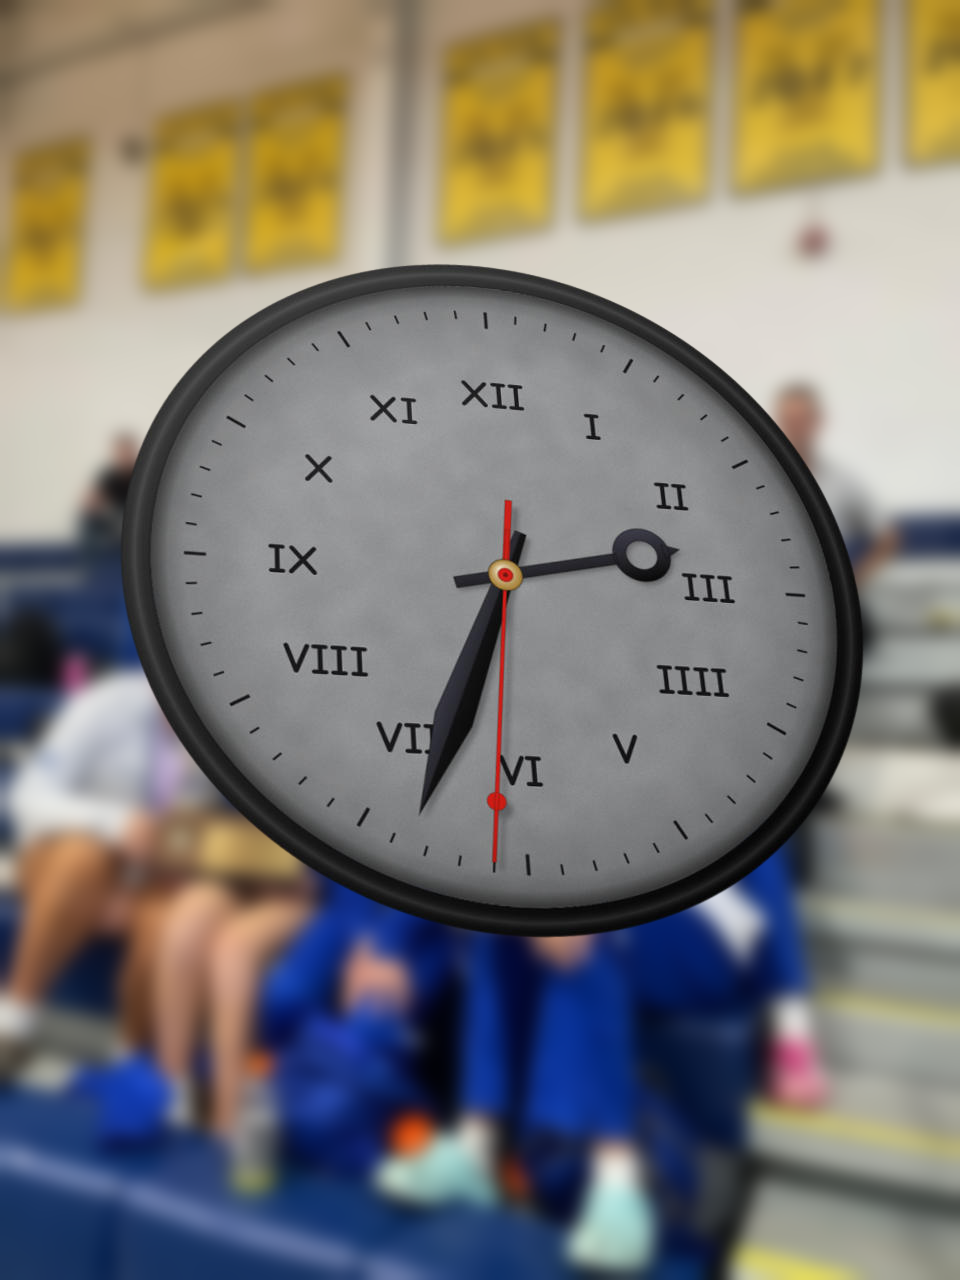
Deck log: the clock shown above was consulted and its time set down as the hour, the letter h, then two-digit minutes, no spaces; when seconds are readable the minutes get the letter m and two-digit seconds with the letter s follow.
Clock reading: 2h33m31s
